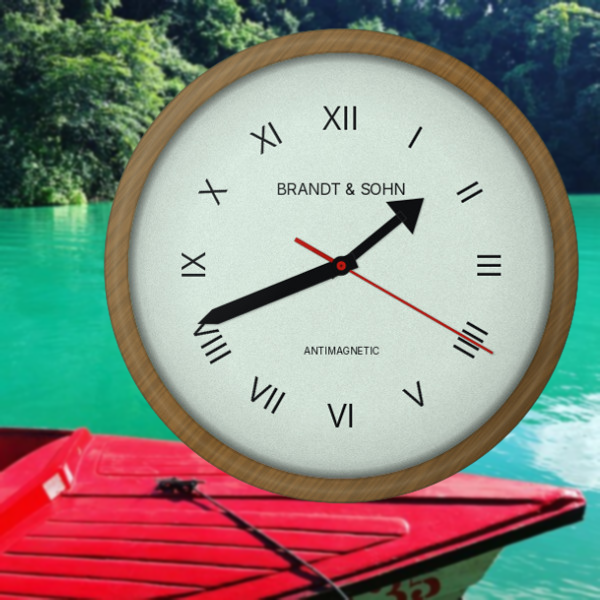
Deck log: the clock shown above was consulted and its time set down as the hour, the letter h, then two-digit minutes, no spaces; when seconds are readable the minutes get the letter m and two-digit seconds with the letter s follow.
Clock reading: 1h41m20s
